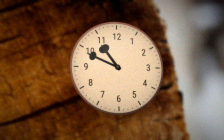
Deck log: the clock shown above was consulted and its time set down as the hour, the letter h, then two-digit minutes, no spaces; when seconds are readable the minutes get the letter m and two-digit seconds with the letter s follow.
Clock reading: 10h49
